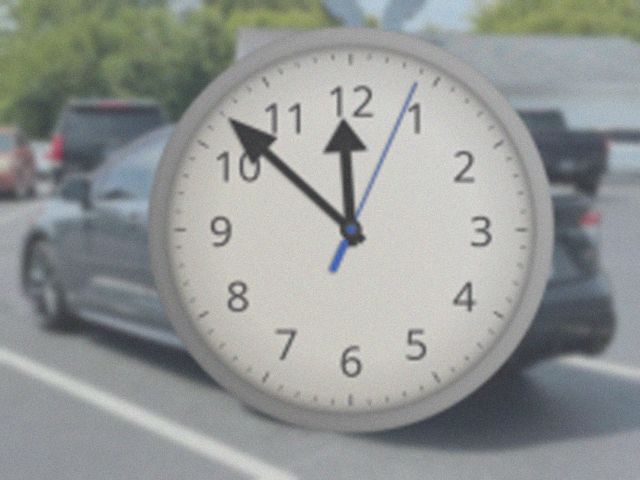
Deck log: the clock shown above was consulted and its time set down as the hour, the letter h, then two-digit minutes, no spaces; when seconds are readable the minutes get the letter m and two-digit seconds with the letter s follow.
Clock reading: 11h52m04s
